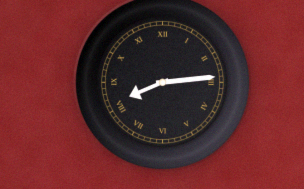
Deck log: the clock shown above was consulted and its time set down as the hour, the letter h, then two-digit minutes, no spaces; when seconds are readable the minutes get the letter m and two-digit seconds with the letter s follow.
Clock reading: 8h14
